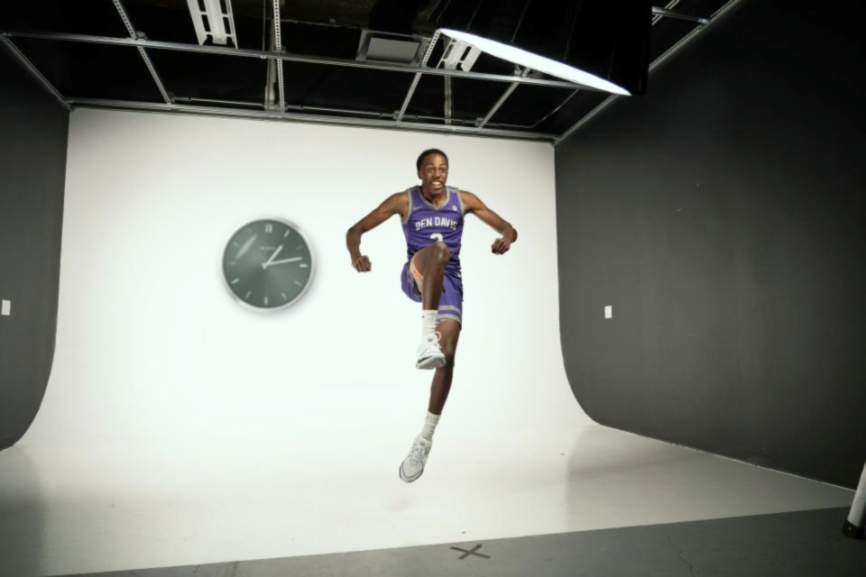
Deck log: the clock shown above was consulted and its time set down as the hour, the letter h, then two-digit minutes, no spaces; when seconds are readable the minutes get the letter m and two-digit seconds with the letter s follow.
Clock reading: 1h13
